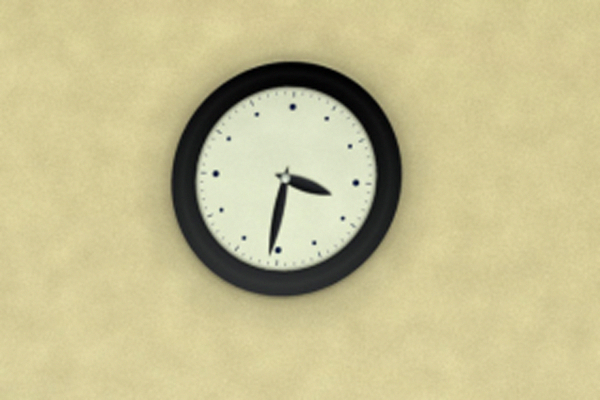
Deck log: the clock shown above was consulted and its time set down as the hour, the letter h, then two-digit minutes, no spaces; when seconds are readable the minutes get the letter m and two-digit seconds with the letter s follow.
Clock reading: 3h31
